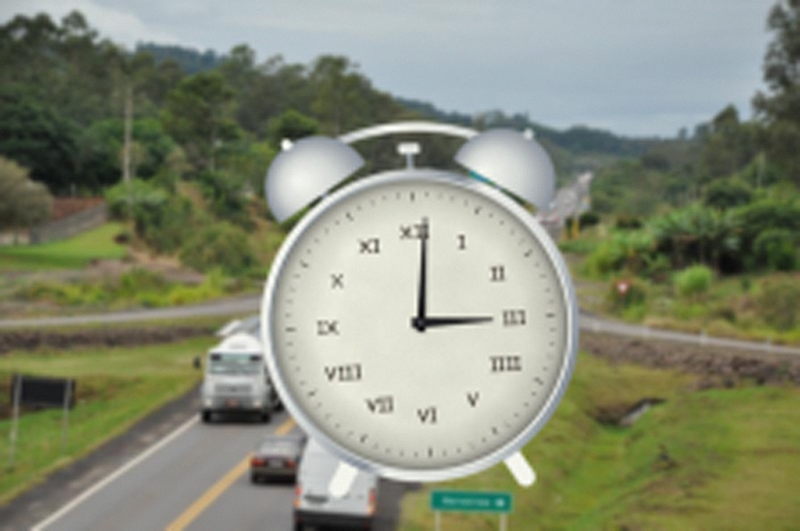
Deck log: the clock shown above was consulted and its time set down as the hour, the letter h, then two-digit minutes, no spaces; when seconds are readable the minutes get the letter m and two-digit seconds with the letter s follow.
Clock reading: 3h01
